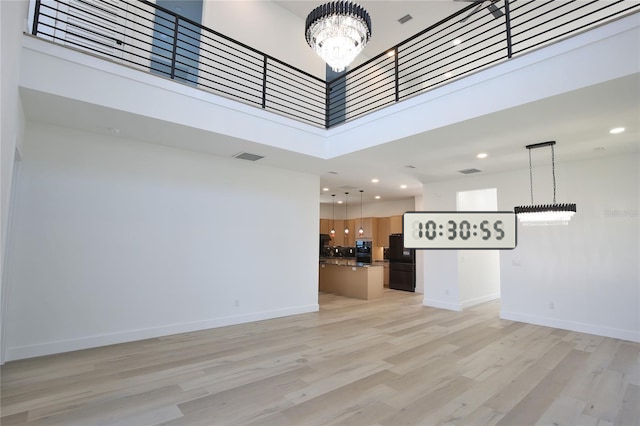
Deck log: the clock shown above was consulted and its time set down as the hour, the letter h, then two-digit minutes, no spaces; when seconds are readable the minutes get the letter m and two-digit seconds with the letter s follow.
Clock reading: 10h30m55s
